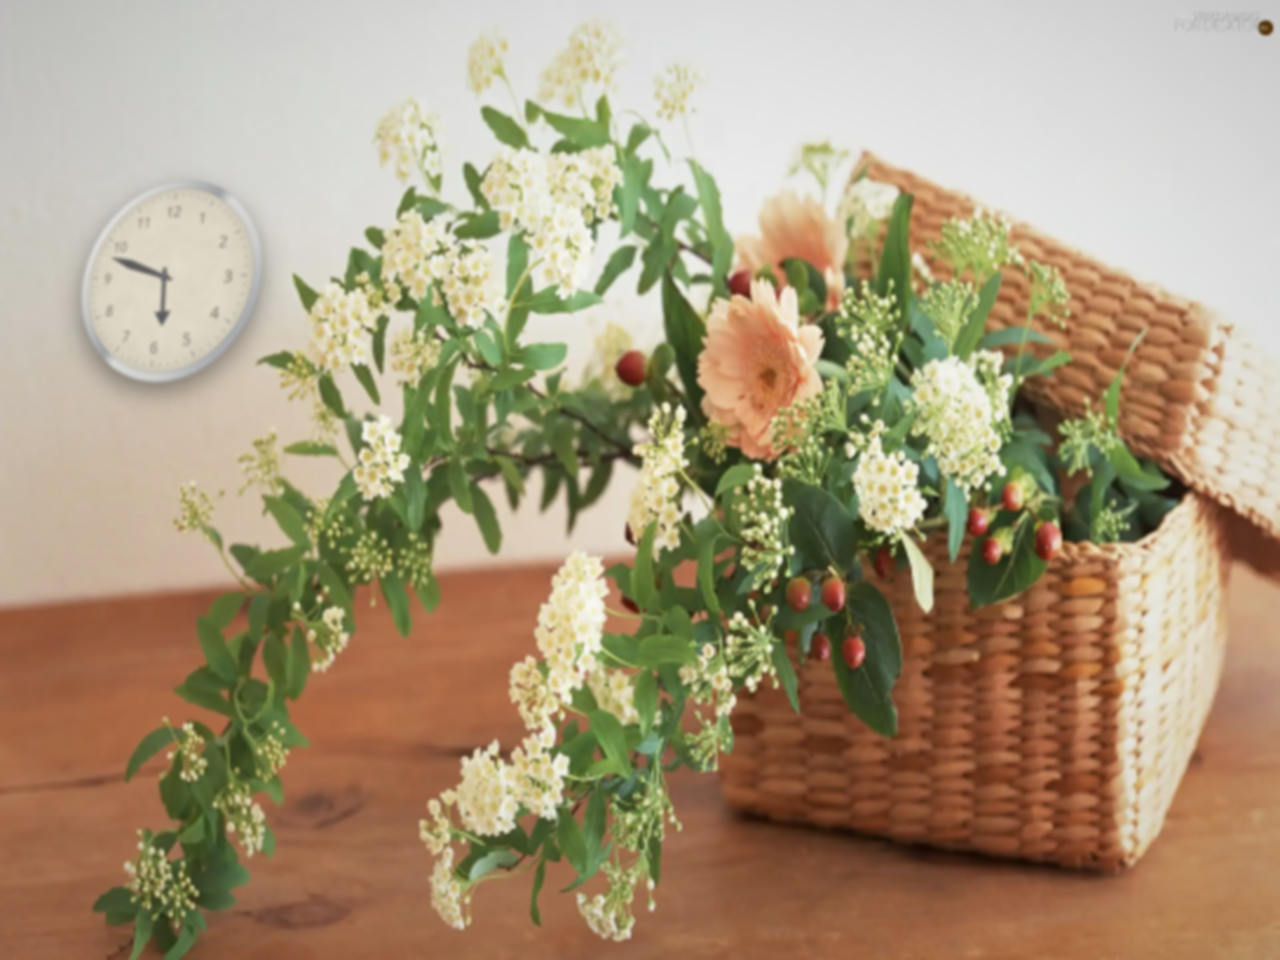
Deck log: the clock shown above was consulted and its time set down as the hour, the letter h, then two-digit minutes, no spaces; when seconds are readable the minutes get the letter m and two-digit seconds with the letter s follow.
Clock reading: 5h48
